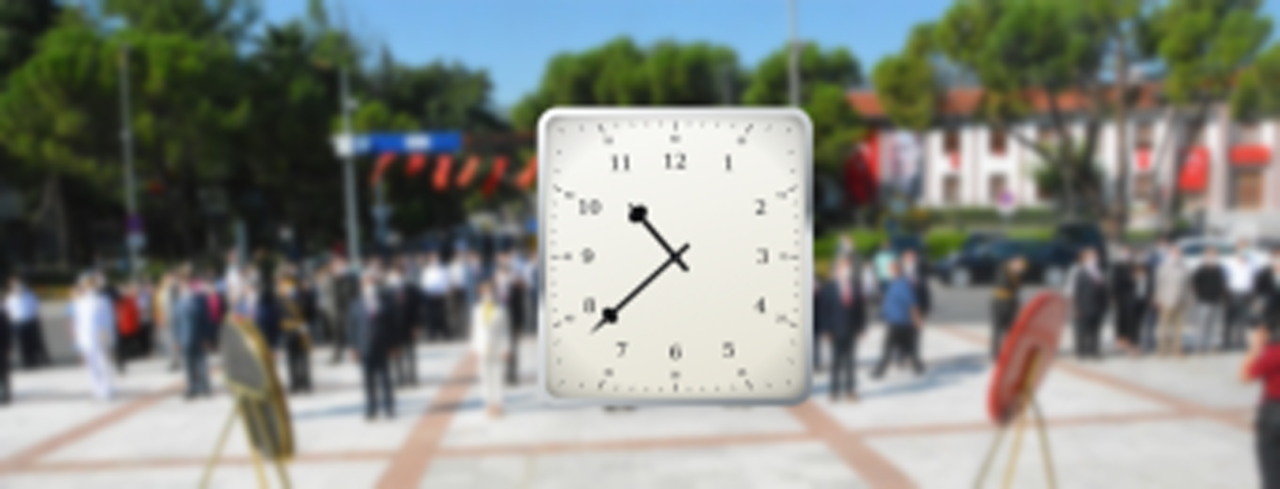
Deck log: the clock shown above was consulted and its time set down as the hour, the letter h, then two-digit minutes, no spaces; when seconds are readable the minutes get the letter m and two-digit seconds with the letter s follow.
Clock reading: 10h38
